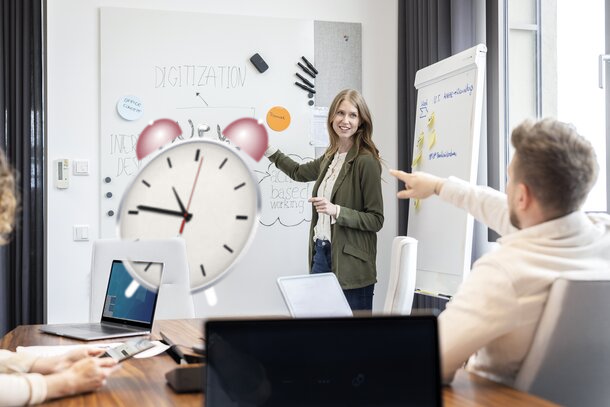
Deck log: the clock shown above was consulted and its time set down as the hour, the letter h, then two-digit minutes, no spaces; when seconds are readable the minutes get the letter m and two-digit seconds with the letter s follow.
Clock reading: 10h46m01s
